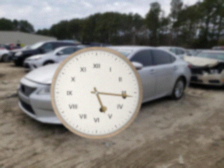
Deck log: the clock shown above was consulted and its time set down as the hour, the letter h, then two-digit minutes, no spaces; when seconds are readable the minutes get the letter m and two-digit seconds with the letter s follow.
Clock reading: 5h16
